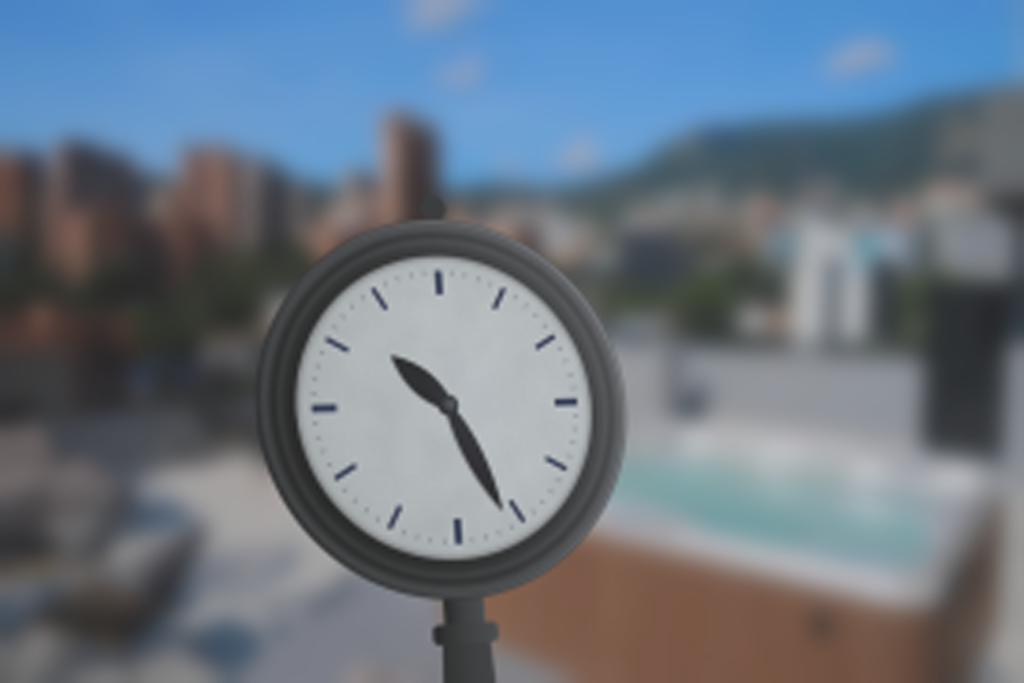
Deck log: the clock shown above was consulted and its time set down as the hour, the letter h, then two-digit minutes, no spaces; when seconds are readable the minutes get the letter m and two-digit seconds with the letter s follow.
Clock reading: 10h26
